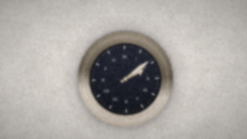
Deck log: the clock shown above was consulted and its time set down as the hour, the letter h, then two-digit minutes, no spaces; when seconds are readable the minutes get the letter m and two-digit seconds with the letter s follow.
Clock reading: 2h09
